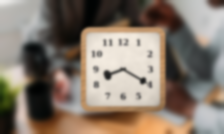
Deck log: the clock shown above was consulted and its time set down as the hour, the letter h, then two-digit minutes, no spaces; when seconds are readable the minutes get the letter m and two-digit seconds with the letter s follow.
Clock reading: 8h20
